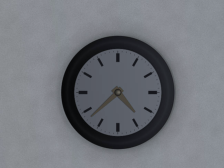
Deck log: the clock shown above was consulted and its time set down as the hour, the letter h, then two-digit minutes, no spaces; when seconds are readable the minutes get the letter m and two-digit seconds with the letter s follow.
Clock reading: 4h38
